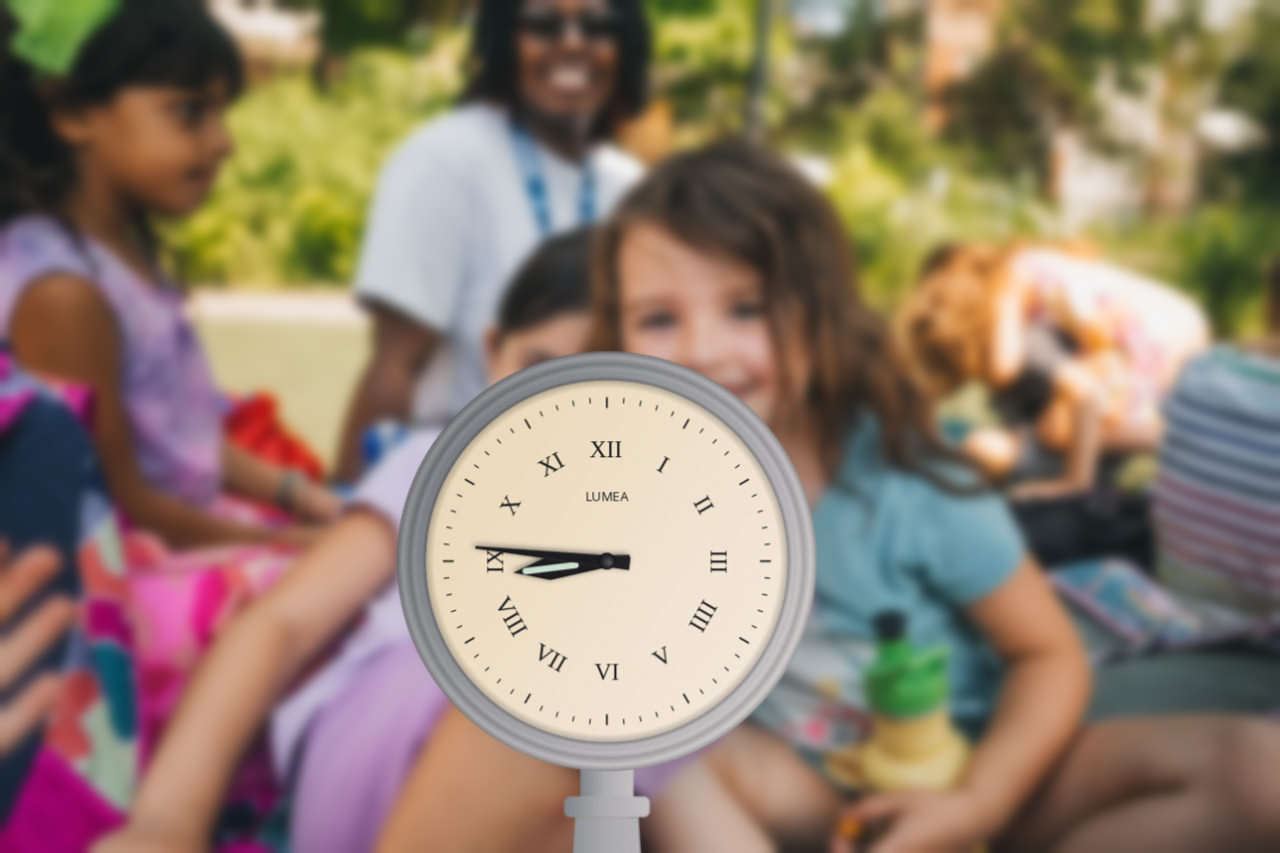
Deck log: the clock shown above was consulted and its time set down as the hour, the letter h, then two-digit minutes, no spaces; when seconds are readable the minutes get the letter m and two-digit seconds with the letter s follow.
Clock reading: 8h46
